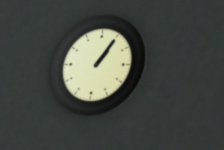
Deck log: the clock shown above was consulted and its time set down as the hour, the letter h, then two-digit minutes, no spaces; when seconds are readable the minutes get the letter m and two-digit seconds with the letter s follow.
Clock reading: 1h05
